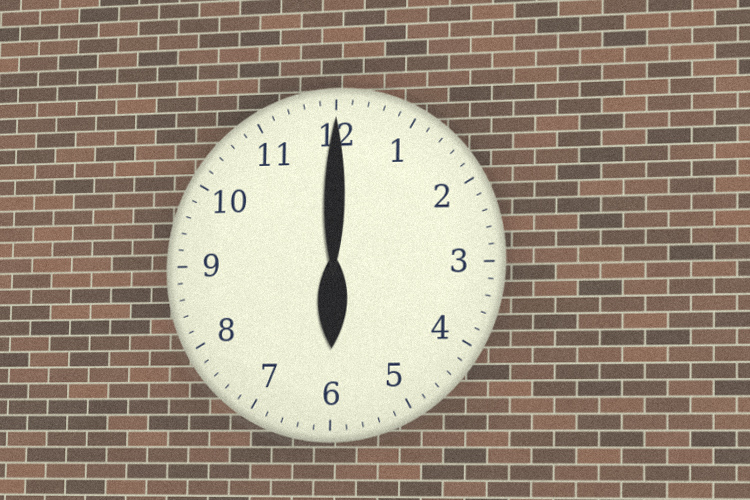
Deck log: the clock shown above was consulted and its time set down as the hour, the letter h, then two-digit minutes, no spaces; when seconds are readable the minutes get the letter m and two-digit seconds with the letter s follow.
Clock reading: 6h00
